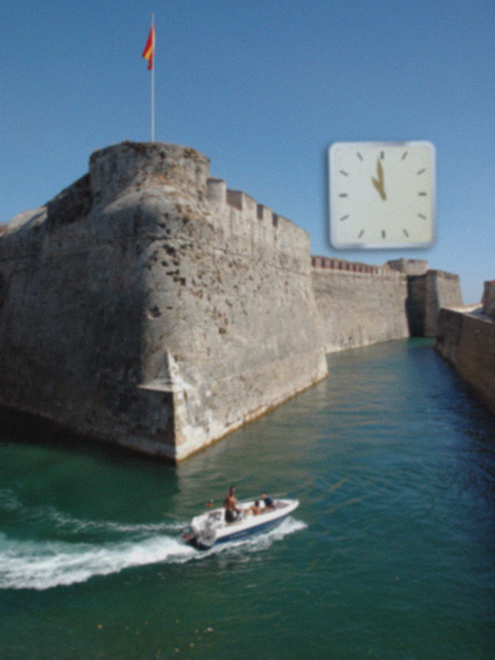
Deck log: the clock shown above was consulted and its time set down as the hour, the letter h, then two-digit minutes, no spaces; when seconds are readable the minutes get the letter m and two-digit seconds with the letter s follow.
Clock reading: 10h59
